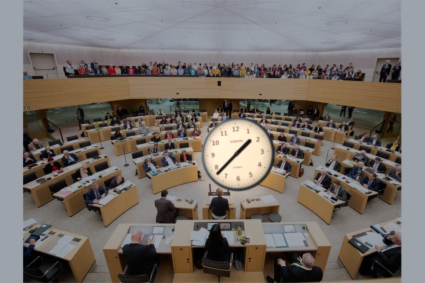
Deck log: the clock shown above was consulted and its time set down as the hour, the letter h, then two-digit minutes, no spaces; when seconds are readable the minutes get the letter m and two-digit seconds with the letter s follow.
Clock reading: 1h38
